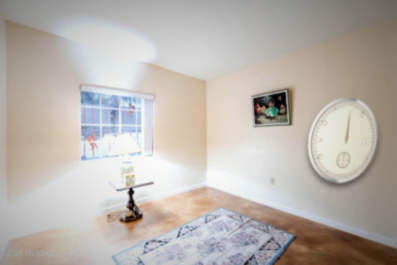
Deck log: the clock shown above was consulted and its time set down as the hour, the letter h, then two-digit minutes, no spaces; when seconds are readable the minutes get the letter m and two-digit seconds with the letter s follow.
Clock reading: 12h00
